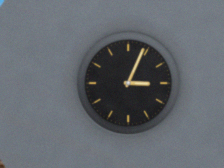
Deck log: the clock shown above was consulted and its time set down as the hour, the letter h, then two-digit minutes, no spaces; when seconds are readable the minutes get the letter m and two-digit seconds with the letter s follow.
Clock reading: 3h04
